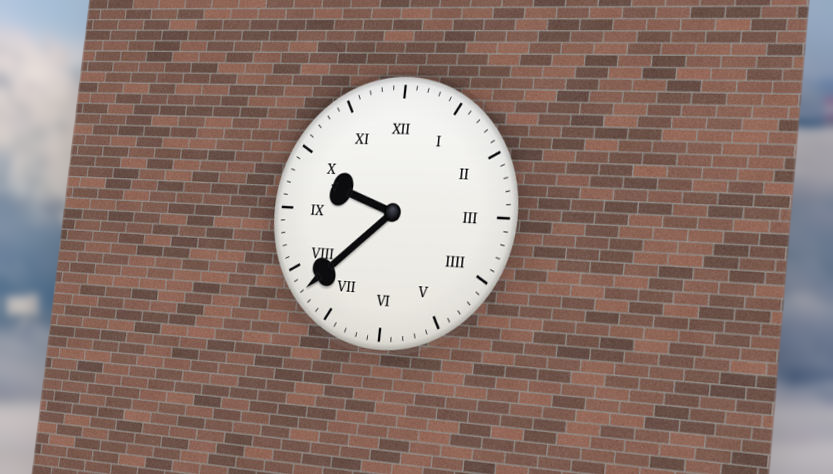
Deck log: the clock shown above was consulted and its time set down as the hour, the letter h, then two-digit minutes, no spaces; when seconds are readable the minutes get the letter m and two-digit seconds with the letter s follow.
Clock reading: 9h38
